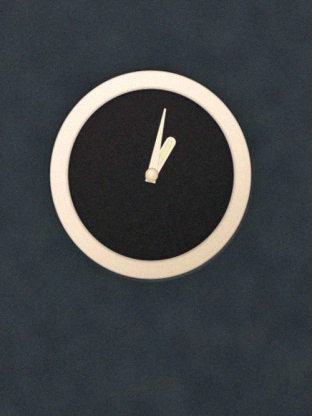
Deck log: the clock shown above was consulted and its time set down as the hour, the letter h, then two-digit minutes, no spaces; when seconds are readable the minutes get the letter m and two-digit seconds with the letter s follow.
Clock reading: 1h02
